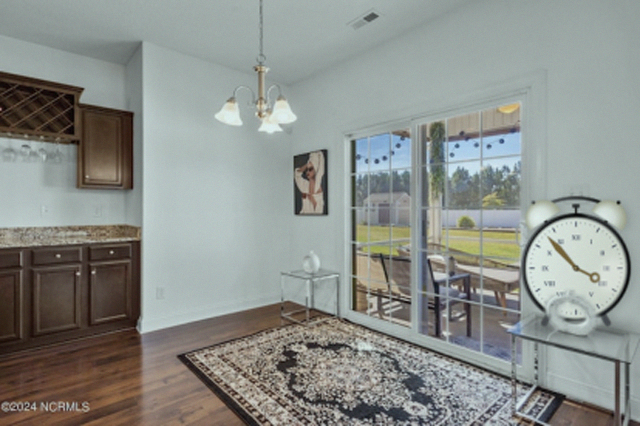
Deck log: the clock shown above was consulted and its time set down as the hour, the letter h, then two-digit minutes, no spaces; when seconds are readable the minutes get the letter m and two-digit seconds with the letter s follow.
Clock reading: 3h53
